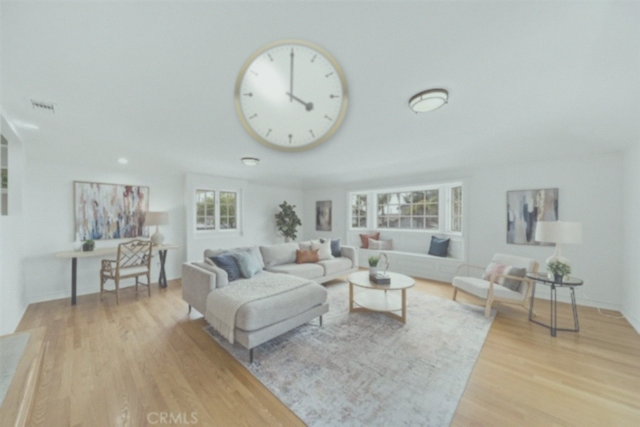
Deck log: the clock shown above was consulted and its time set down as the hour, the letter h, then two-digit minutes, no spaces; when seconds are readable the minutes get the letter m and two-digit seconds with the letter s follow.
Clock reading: 4h00
